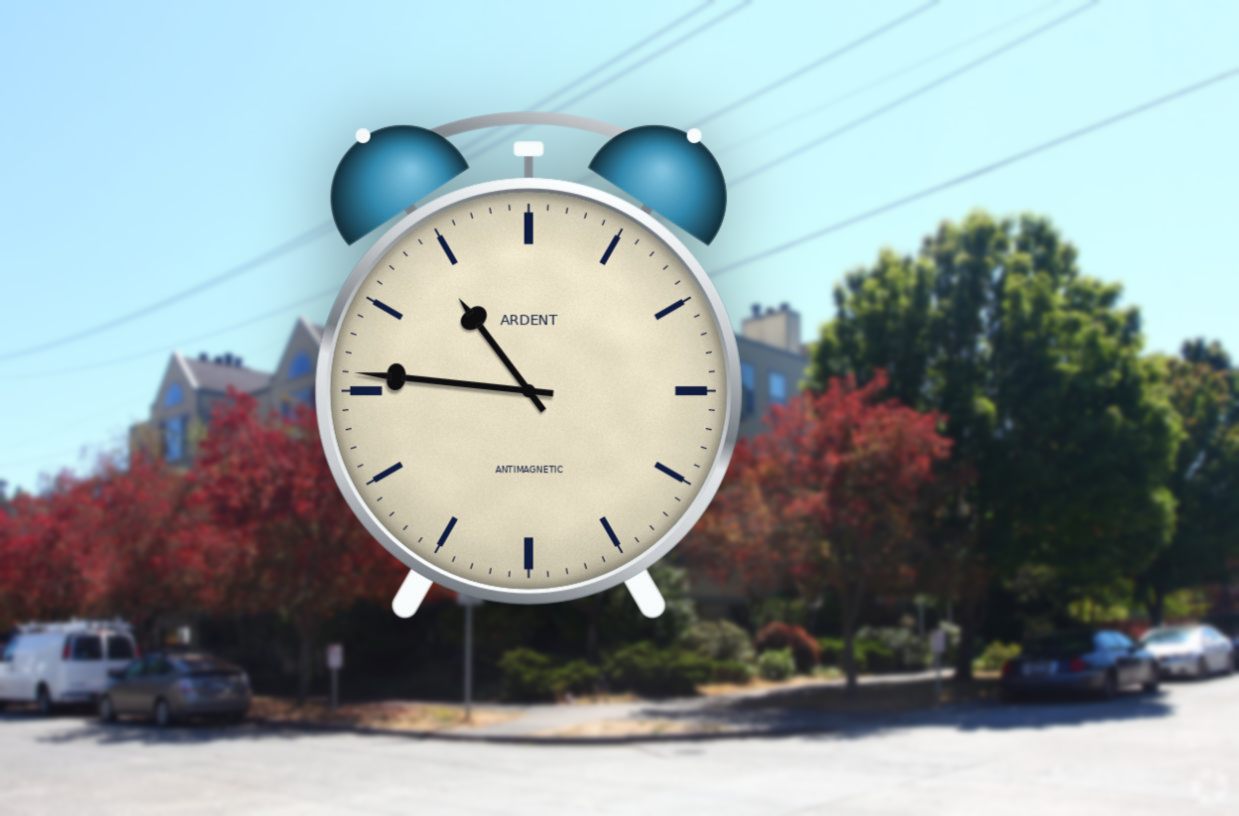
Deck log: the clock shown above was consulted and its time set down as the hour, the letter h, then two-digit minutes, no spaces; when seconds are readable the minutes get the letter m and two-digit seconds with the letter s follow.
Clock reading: 10h46
